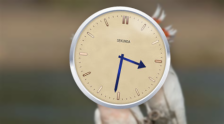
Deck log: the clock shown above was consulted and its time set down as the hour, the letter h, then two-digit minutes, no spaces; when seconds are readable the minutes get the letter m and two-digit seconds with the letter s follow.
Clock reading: 3h31
